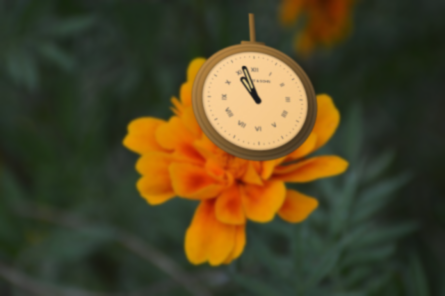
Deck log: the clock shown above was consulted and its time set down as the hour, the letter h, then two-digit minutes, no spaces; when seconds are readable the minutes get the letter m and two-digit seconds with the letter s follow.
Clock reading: 10h57
